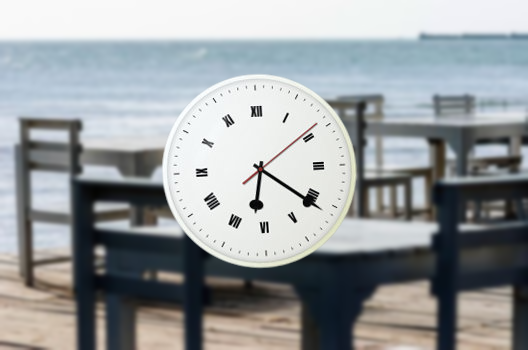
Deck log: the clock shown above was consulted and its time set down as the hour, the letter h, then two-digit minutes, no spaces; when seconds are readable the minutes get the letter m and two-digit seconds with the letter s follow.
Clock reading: 6h21m09s
